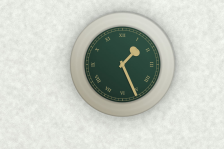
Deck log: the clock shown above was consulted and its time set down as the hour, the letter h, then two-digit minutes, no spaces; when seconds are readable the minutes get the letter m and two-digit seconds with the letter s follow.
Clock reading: 1h26
